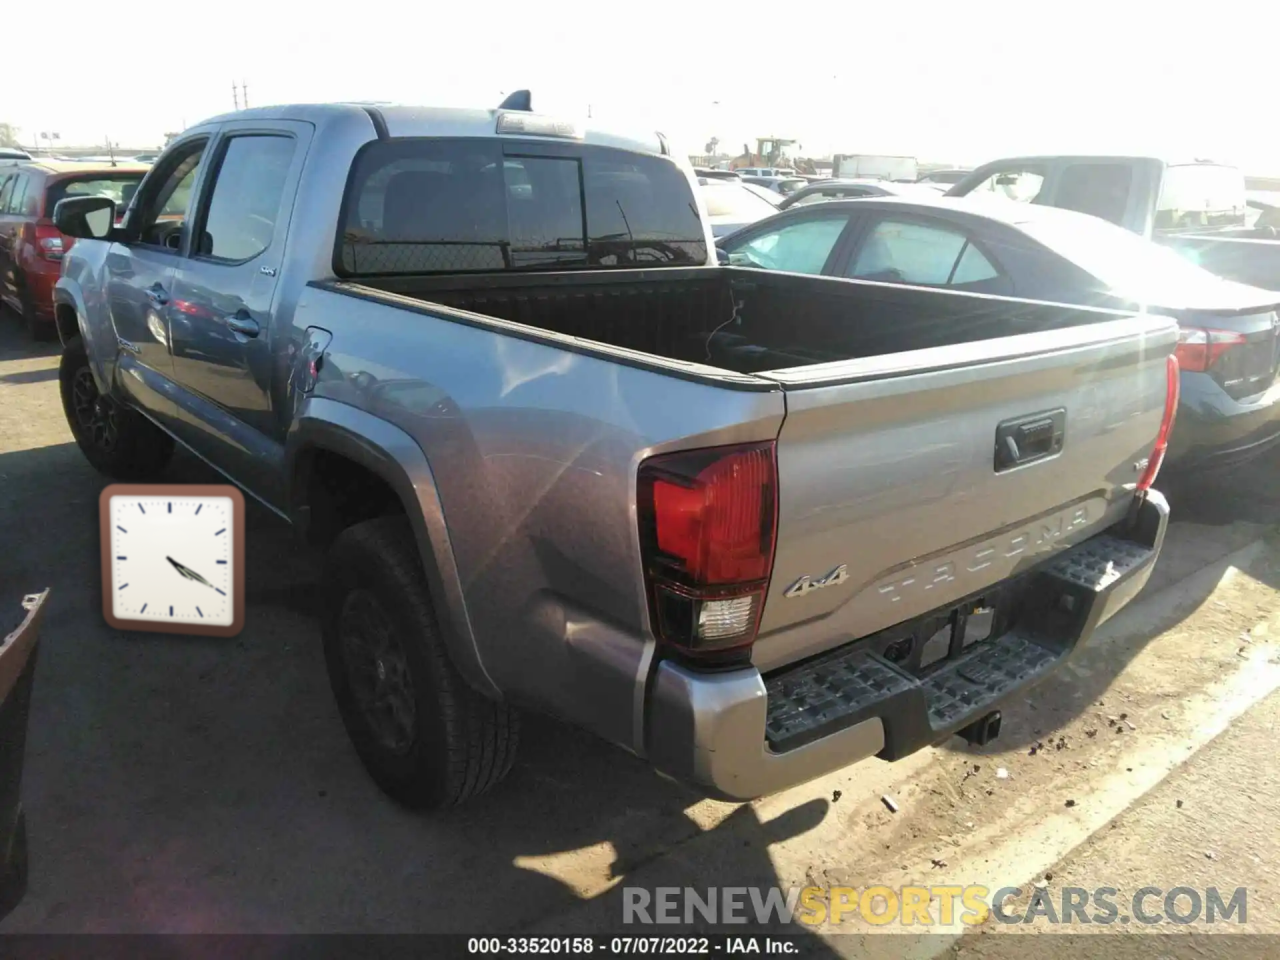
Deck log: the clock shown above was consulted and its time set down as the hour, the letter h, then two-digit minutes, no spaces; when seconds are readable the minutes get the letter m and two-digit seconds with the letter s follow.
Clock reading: 4h20
